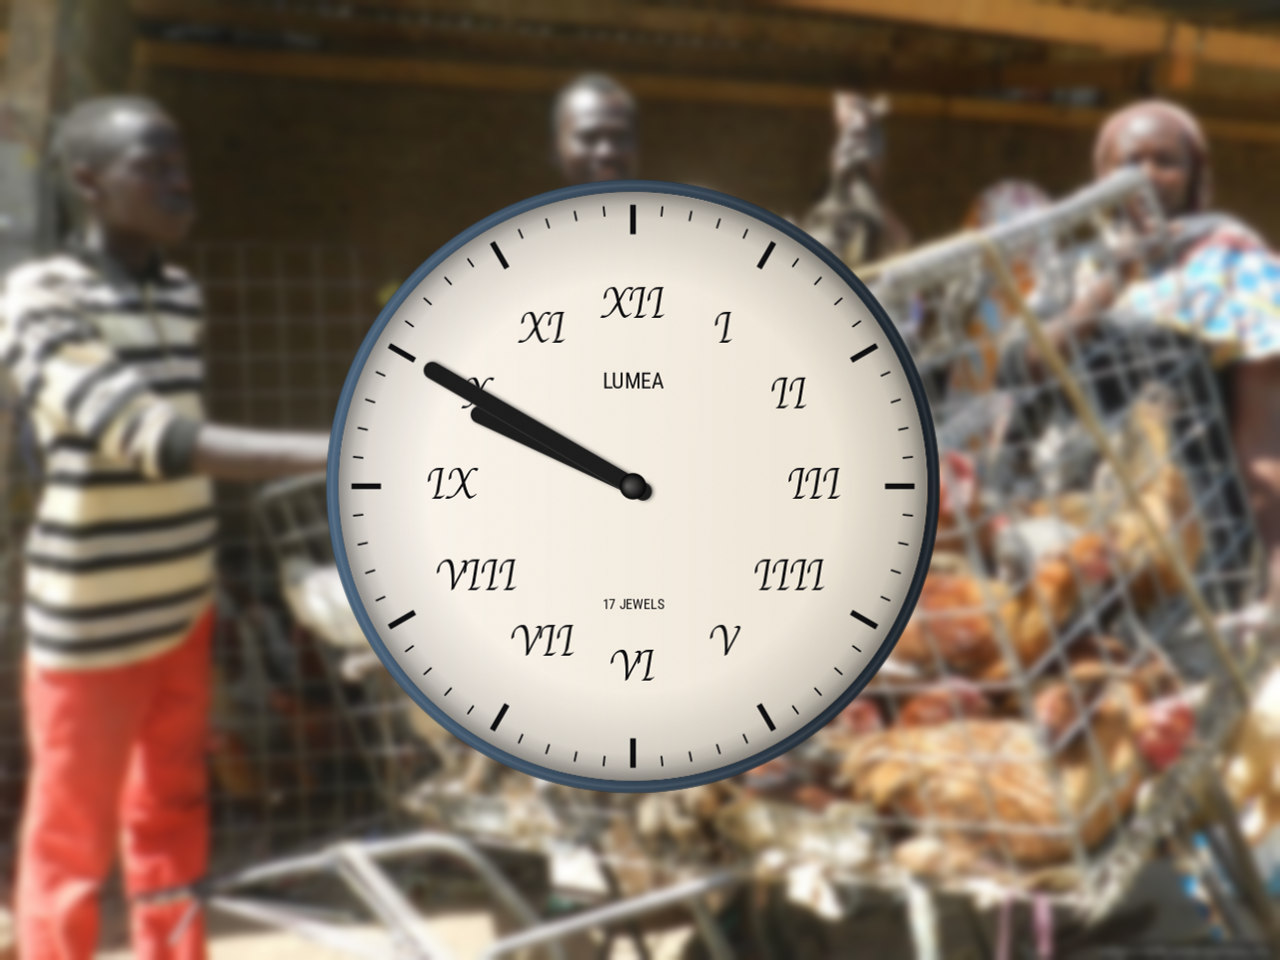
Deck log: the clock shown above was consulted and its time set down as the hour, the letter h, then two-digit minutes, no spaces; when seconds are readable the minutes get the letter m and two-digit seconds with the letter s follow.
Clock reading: 9h50
